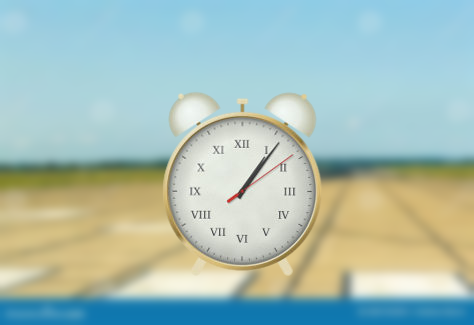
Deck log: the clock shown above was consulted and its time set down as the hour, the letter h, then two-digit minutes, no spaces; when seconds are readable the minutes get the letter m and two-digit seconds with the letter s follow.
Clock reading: 1h06m09s
